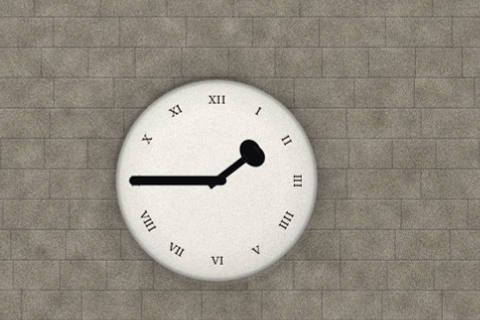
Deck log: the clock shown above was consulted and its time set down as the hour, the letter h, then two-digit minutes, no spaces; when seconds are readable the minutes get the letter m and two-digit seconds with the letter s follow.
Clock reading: 1h45
